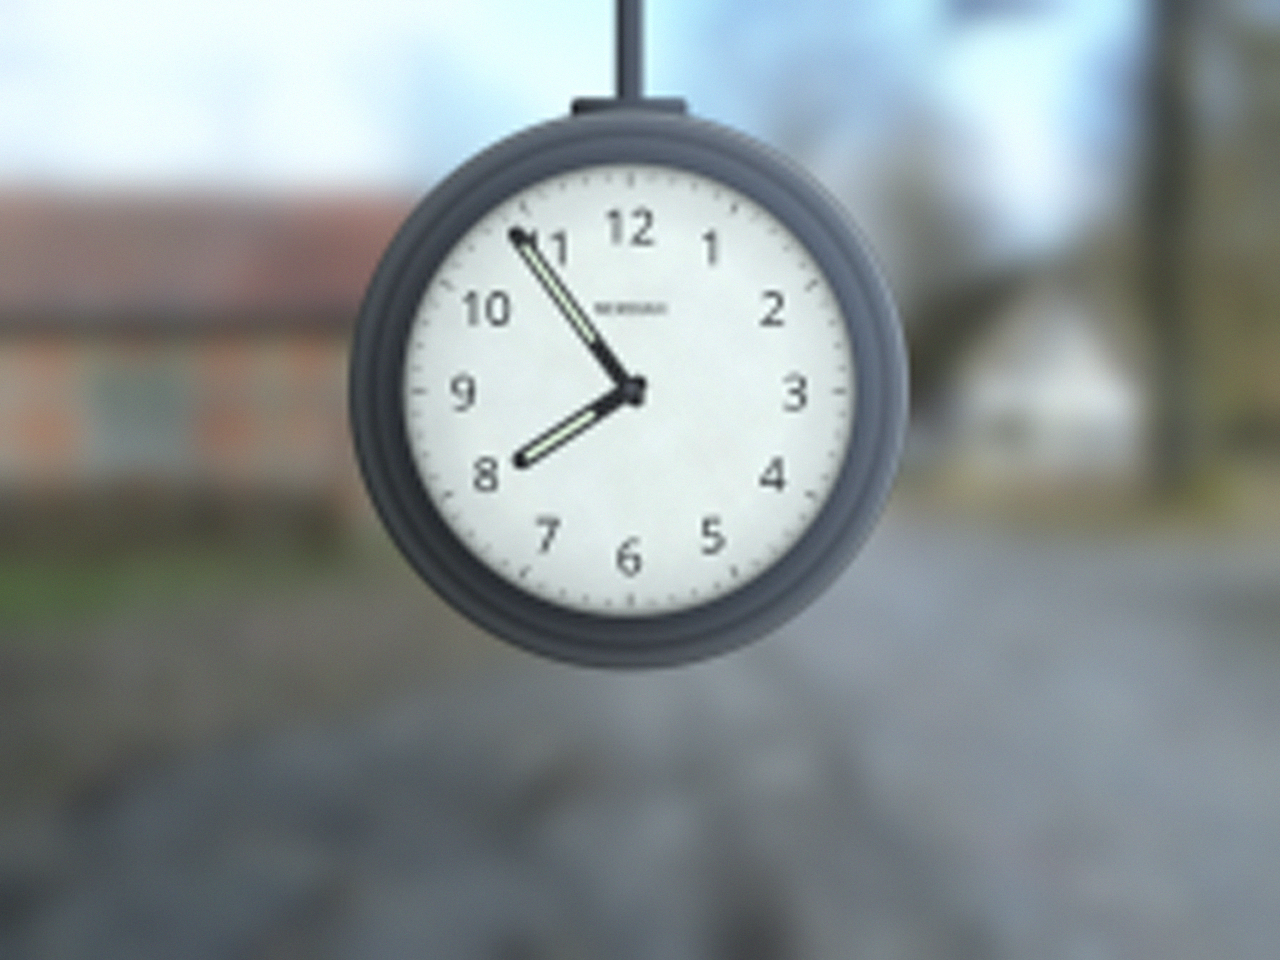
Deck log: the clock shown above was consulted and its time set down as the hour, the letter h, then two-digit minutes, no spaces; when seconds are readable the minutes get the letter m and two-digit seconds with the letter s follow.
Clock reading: 7h54
